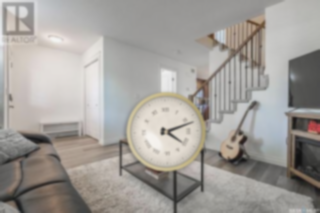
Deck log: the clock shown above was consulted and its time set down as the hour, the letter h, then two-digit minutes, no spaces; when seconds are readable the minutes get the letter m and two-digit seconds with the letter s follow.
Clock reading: 4h12
